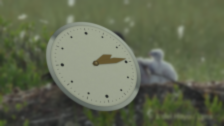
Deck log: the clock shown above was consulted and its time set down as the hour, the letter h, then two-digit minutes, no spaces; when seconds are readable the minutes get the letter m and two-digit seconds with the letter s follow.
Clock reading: 2h14
